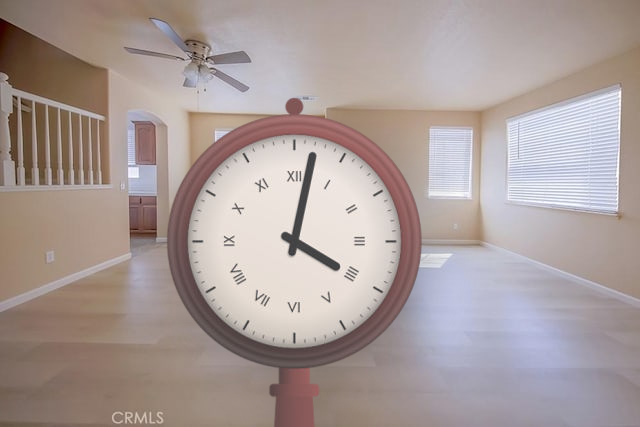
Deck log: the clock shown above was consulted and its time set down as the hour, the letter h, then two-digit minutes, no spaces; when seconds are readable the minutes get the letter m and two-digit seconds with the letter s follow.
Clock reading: 4h02
